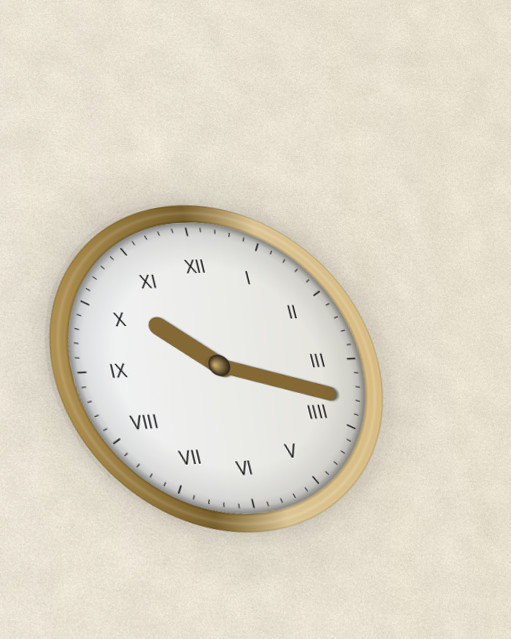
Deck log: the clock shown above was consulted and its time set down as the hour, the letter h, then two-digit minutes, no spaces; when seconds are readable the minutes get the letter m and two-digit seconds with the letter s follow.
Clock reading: 10h18
